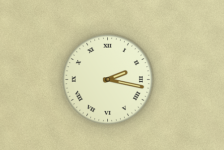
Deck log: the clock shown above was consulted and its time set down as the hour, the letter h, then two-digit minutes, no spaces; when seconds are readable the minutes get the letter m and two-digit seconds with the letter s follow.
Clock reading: 2h17
